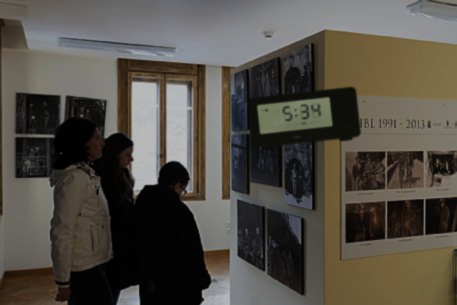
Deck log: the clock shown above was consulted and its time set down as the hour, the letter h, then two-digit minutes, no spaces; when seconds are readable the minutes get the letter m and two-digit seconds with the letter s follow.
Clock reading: 5h34
